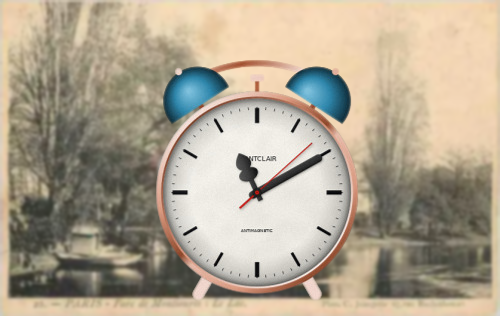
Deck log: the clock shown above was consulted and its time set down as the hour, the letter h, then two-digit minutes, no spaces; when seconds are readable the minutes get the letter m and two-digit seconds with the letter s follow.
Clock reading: 11h10m08s
